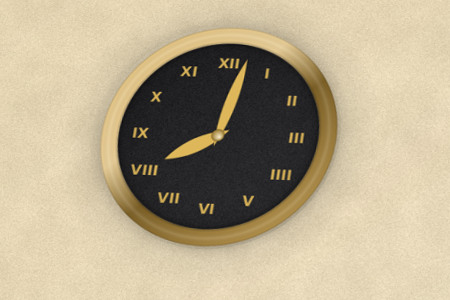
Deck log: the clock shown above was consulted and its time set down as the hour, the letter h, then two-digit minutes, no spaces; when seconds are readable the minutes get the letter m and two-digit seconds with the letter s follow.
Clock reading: 8h02
